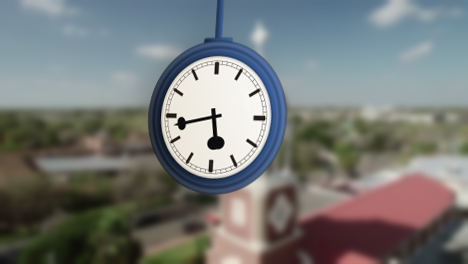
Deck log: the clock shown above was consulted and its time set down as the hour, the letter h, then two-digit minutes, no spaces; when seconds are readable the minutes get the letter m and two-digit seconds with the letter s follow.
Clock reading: 5h43
